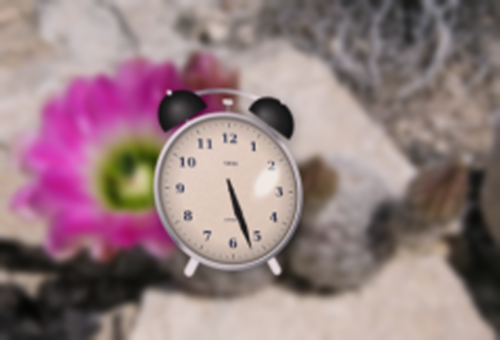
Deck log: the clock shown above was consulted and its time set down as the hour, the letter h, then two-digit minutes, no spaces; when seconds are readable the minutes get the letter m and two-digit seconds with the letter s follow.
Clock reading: 5h27
